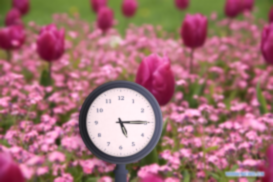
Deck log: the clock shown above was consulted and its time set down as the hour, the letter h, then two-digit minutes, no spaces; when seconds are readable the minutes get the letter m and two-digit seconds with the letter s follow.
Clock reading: 5h15
